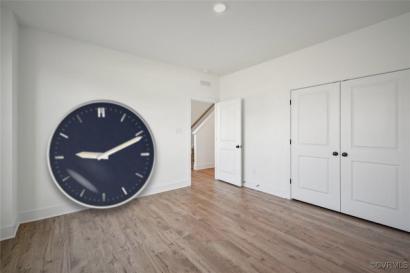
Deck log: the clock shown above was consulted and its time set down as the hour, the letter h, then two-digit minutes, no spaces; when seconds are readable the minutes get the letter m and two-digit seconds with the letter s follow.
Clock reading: 9h11
